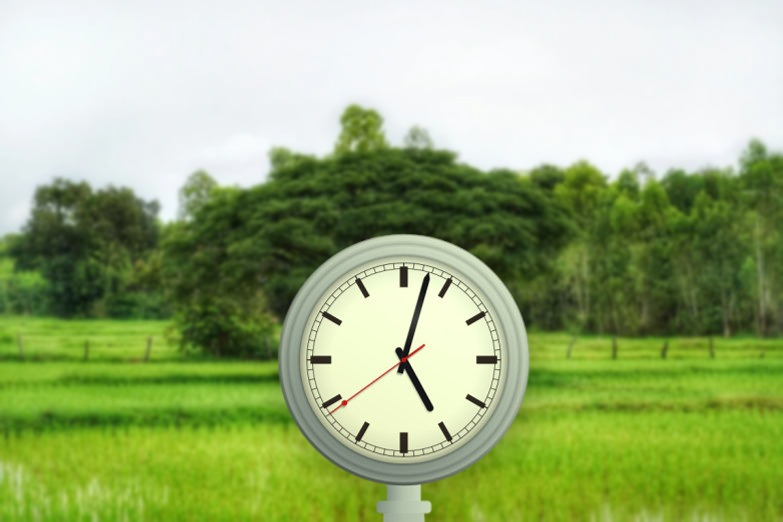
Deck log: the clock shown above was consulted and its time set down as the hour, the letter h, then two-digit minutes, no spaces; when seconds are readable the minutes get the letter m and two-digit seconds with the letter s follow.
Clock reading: 5h02m39s
